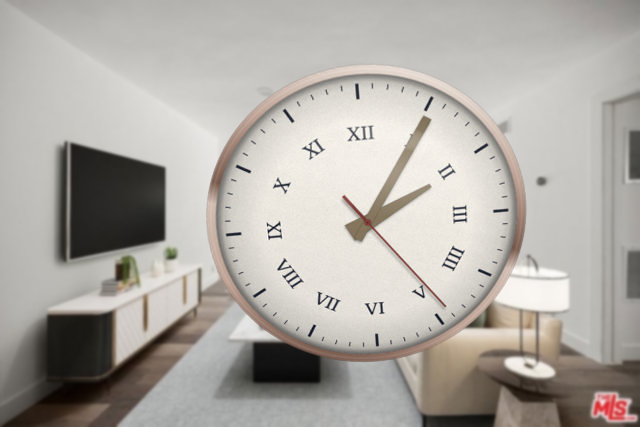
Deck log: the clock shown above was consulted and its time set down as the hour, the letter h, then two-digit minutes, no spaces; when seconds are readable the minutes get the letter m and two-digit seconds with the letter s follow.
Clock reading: 2h05m24s
